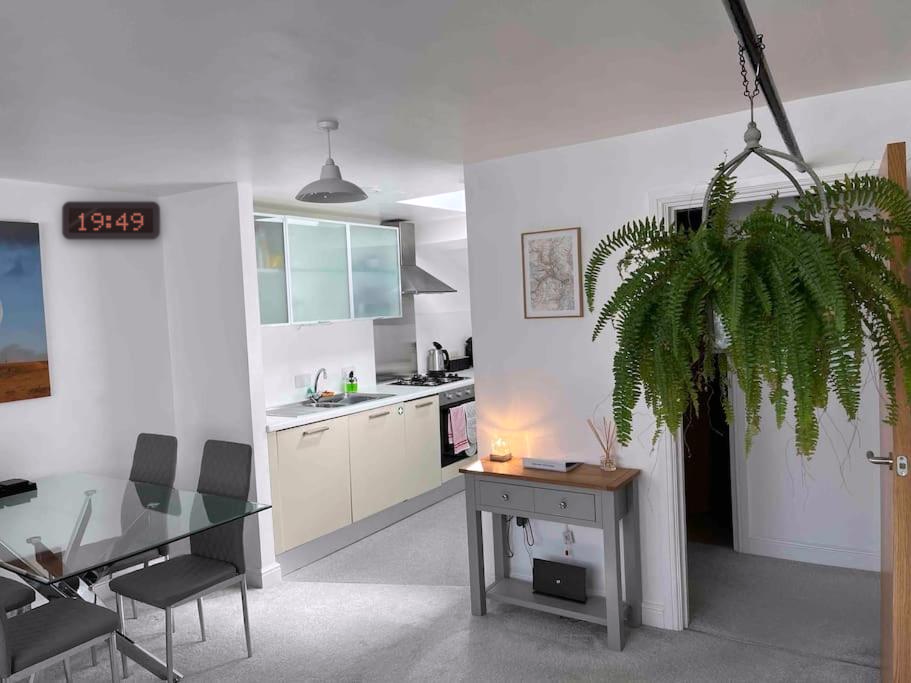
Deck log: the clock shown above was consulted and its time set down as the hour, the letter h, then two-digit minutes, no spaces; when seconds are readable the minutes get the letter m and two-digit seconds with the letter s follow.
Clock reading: 19h49
